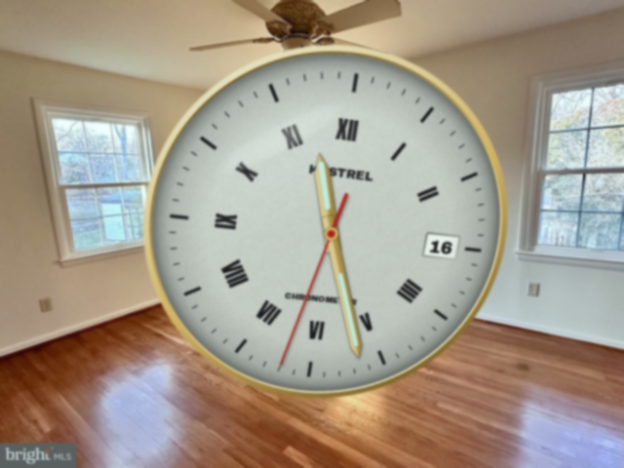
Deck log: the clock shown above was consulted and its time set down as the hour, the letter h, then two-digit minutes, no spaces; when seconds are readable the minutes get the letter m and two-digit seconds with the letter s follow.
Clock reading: 11h26m32s
